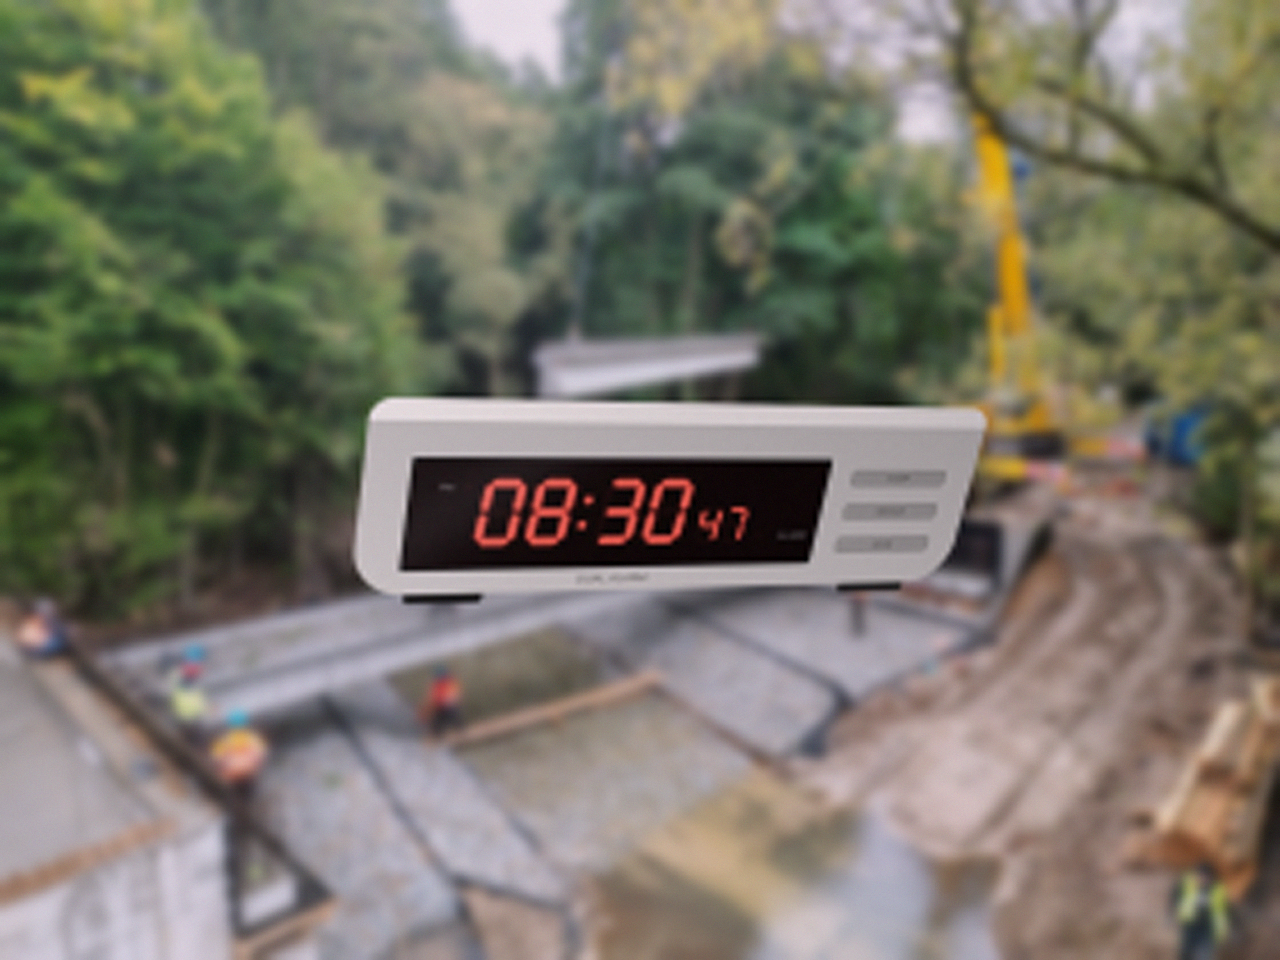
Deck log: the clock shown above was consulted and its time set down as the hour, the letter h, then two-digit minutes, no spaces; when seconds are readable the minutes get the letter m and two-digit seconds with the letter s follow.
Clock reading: 8h30m47s
